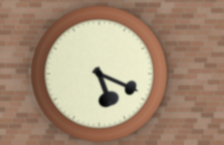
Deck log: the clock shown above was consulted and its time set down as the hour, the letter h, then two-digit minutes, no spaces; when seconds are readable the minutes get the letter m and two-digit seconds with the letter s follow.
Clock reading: 5h19
